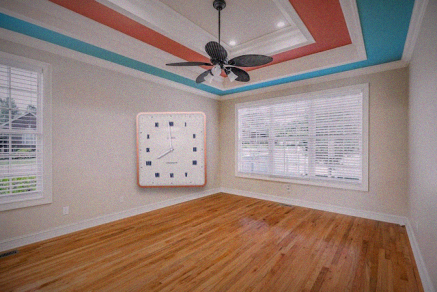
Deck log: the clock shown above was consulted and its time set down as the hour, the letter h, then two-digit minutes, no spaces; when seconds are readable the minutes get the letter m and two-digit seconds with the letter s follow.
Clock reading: 7h59
